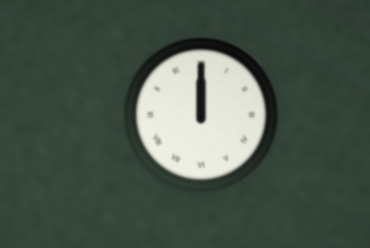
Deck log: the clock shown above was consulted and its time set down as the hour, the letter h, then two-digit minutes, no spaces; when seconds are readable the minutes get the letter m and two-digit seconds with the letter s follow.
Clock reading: 12h00
